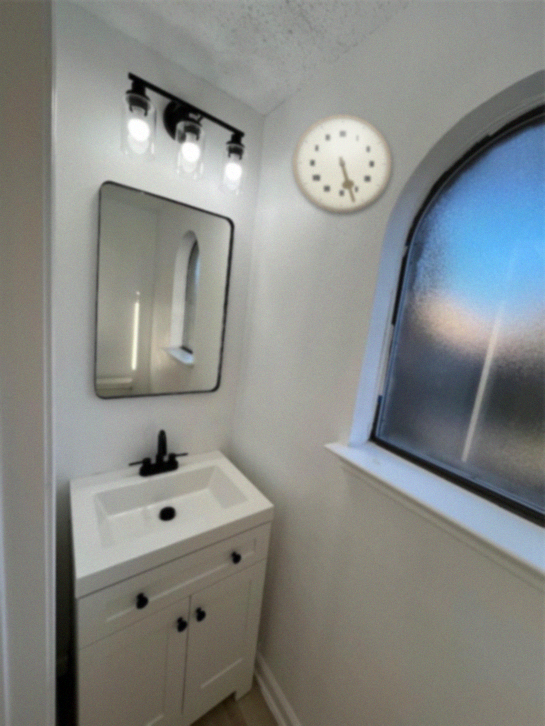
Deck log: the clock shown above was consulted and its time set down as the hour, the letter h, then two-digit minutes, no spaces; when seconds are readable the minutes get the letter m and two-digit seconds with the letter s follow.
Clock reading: 5h27
